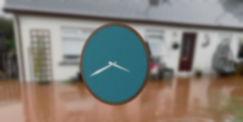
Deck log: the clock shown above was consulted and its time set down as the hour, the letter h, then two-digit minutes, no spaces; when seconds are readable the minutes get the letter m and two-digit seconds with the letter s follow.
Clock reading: 3h41
